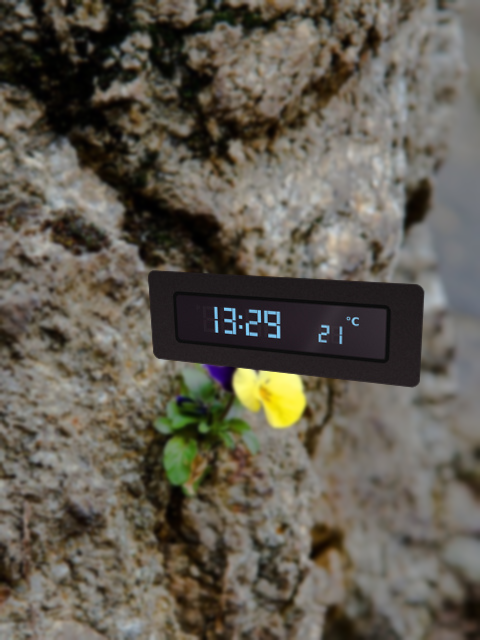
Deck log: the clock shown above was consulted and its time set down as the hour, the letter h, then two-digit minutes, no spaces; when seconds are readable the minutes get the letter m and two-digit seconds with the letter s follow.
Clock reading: 13h29
